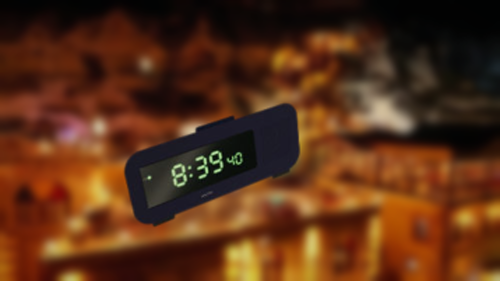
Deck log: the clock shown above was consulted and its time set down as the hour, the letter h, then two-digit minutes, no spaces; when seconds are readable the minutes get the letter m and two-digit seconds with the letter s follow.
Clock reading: 8h39m40s
